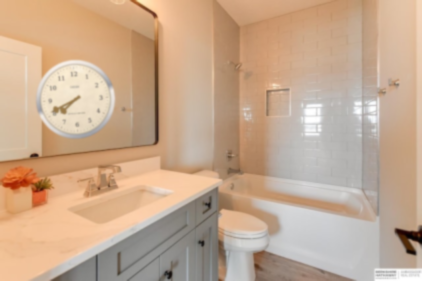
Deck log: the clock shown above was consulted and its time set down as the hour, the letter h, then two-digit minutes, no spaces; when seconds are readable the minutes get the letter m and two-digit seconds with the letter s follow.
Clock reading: 7h41
